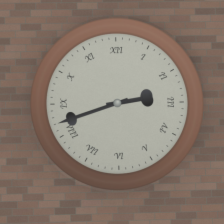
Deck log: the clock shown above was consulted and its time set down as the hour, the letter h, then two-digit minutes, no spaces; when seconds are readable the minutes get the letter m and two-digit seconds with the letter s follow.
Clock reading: 2h42
